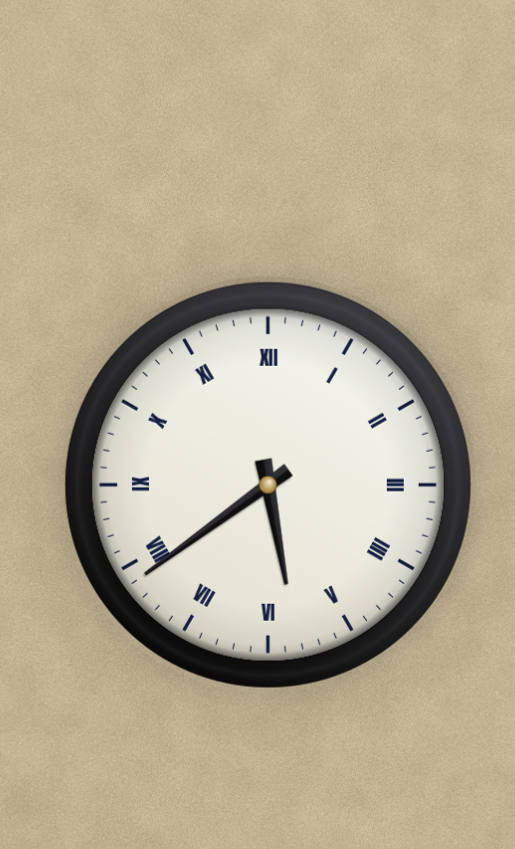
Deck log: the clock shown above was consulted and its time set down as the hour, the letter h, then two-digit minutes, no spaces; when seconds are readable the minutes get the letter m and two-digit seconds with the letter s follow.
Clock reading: 5h39
